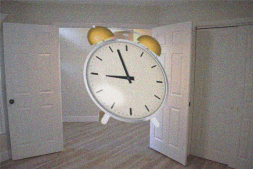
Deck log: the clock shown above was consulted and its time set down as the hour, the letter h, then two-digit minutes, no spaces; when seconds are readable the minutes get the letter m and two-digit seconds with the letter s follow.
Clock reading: 8h57
